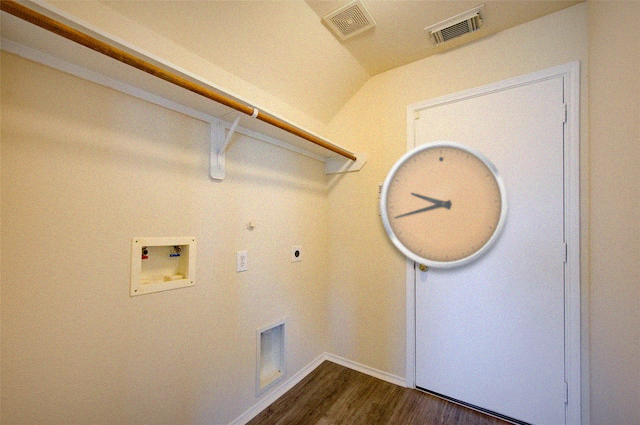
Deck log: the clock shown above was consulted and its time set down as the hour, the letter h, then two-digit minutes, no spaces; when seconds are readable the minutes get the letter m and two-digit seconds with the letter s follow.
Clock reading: 9h43
